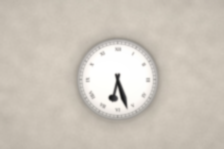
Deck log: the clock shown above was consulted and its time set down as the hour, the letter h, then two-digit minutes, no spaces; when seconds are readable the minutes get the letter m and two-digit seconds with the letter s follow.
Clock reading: 6h27
